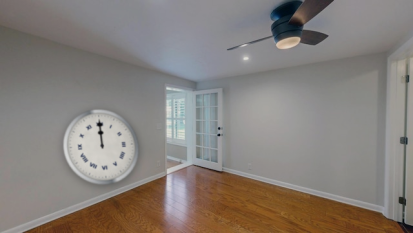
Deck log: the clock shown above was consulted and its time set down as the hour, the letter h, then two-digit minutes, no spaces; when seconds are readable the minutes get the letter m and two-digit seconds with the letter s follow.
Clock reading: 12h00
